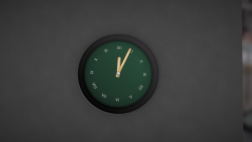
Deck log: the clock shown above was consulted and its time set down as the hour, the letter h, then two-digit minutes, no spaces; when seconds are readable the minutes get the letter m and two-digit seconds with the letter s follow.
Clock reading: 12h04
